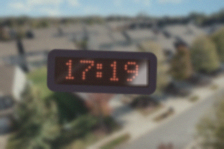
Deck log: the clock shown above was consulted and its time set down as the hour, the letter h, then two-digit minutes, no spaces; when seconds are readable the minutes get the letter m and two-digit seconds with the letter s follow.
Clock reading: 17h19
